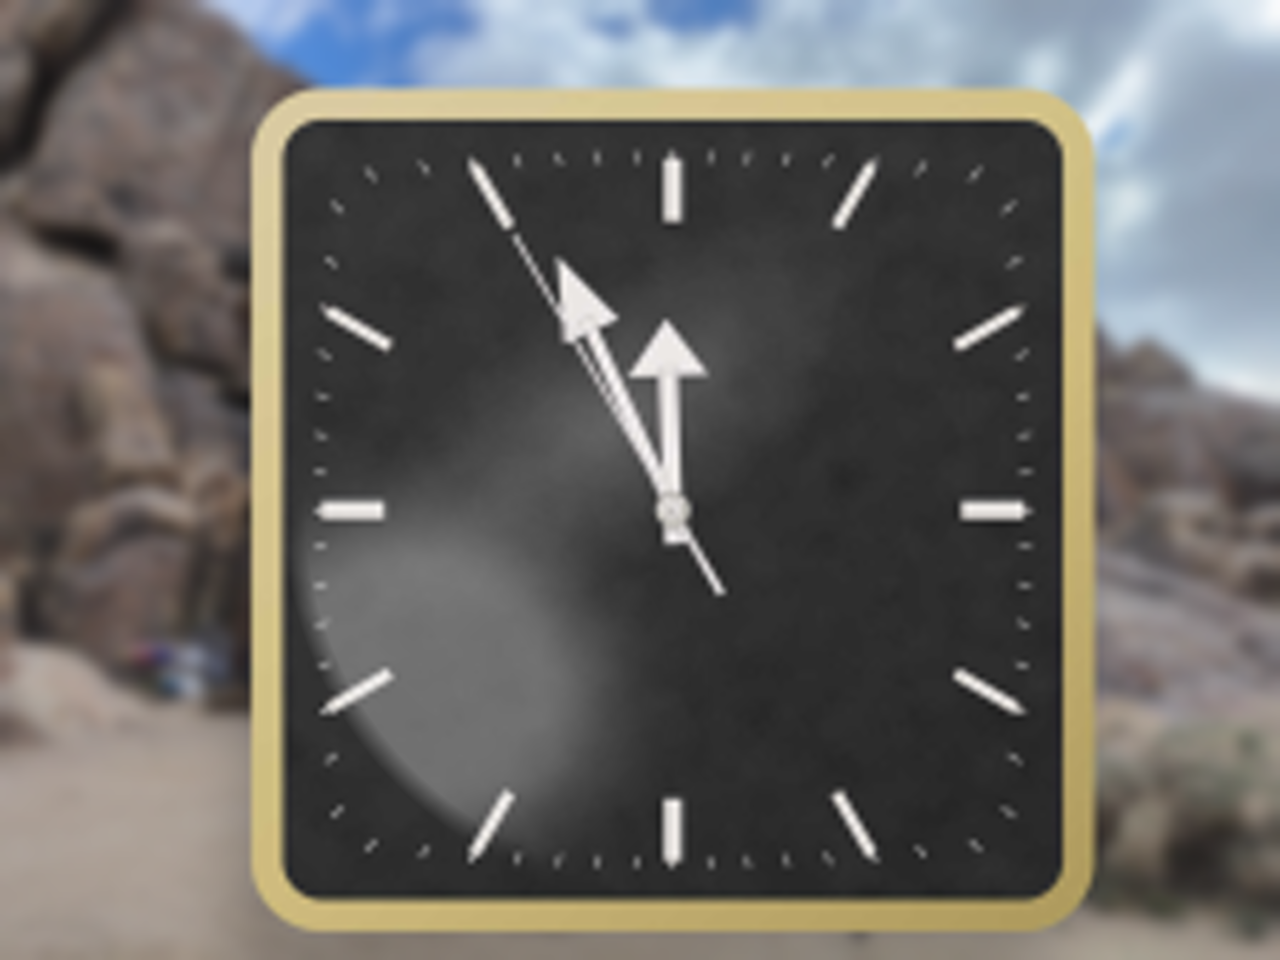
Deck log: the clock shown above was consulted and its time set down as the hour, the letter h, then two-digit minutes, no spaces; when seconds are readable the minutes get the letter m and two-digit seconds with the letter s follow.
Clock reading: 11h55m55s
